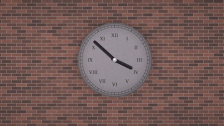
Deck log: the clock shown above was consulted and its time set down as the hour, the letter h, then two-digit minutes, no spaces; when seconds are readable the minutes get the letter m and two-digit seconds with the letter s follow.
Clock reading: 3h52
